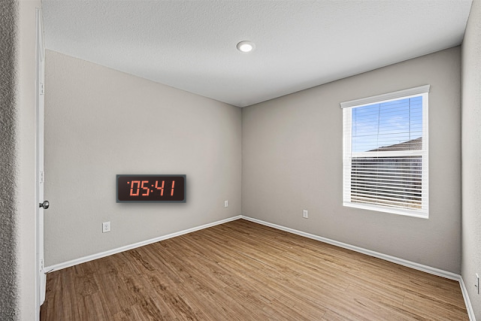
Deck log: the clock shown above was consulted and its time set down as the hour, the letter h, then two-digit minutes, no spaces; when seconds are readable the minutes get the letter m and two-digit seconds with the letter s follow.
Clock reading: 5h41
